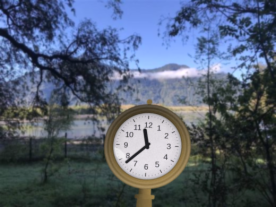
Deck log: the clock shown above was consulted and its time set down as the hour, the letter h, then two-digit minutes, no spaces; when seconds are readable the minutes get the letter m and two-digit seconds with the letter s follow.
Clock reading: 11h38
